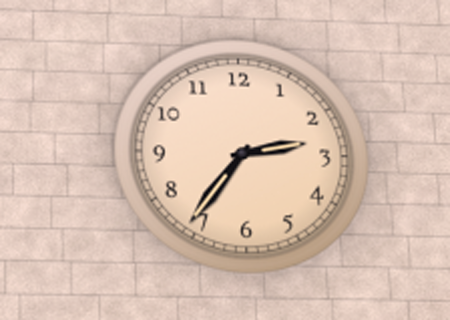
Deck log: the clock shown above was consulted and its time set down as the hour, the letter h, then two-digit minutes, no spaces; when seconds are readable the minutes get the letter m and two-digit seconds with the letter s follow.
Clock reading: 2h36
